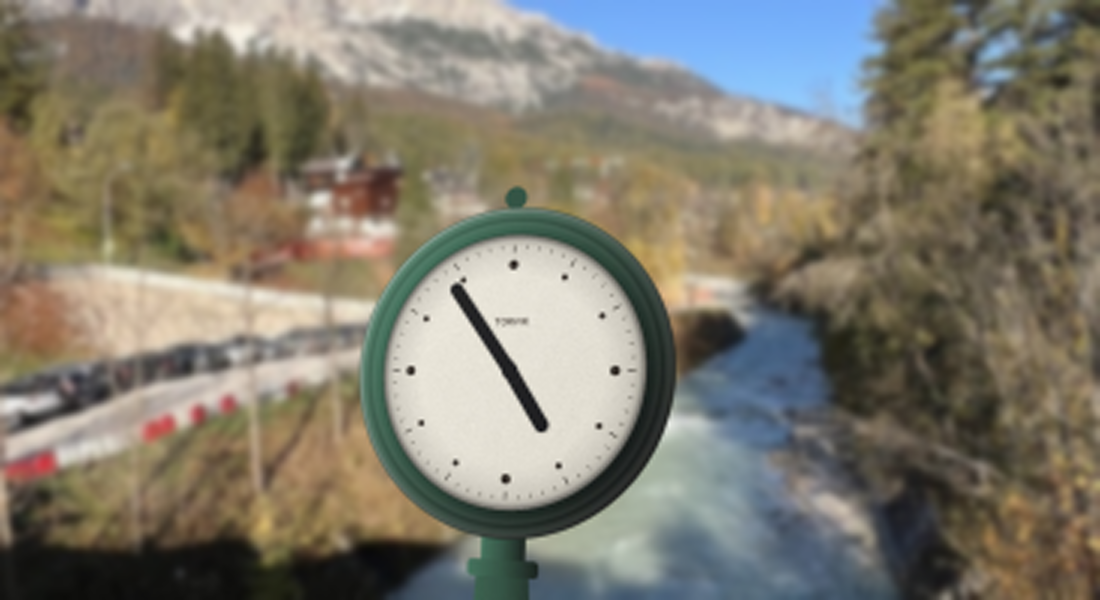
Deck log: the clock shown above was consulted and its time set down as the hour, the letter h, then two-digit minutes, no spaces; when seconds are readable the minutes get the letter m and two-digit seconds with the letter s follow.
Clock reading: 4h54
